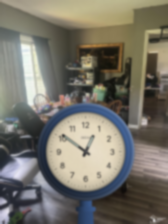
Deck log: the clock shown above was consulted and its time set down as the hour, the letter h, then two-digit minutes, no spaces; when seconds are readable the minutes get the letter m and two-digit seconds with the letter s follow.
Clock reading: 12h51
